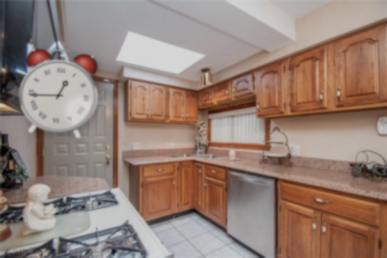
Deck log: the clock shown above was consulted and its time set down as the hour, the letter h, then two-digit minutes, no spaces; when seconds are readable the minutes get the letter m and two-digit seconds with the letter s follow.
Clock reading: 12h44
